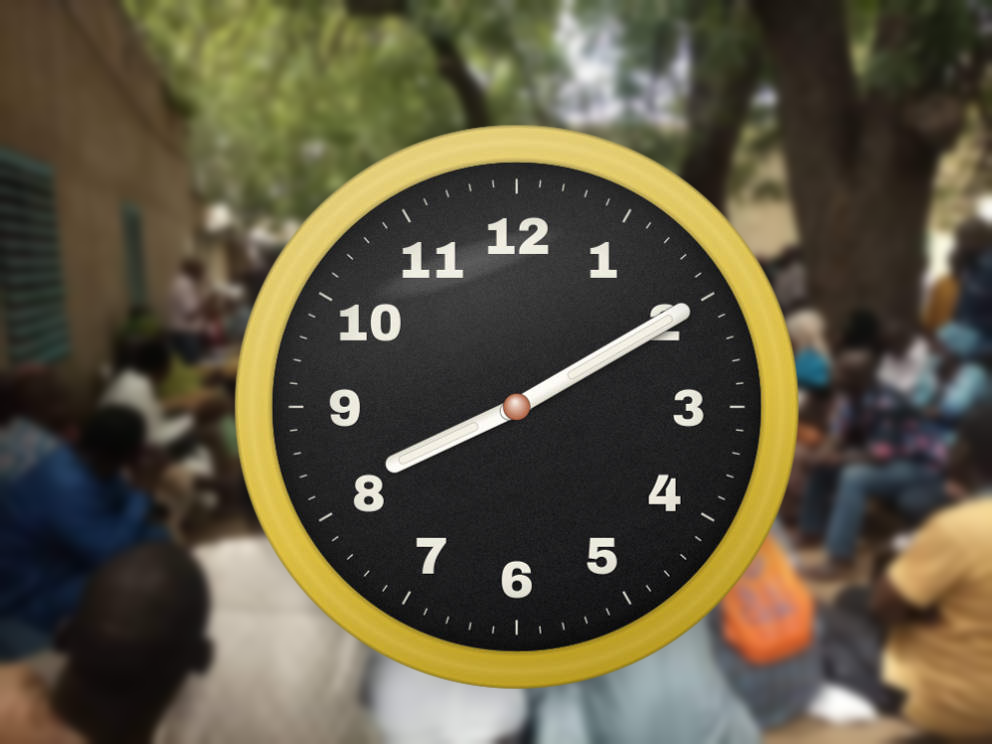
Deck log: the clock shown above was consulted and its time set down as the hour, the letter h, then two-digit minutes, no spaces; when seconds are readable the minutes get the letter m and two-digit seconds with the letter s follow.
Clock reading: 8h10
